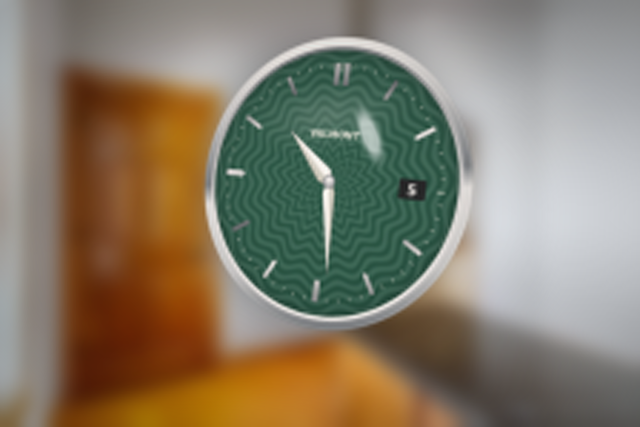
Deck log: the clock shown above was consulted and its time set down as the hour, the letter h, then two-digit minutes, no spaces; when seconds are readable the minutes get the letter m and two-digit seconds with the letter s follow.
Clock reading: 10h29
